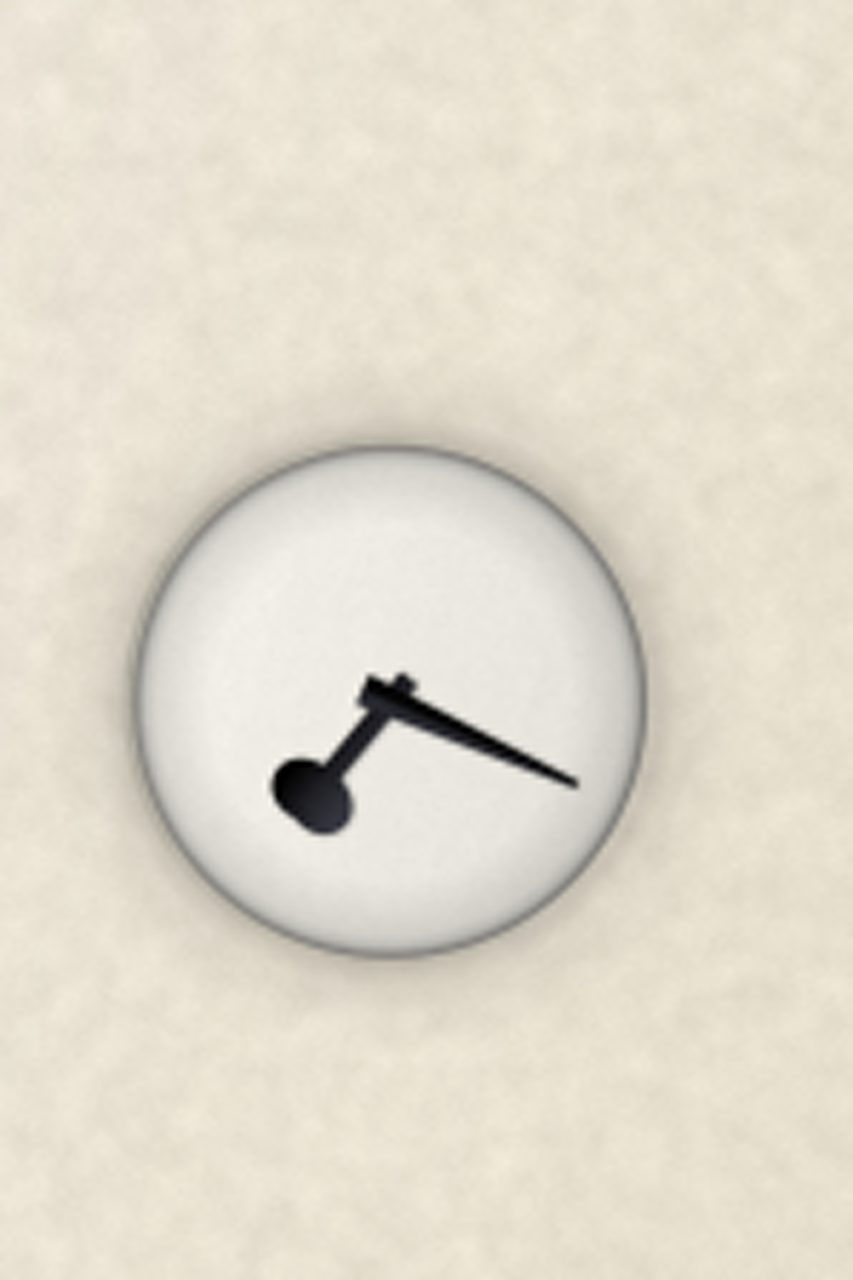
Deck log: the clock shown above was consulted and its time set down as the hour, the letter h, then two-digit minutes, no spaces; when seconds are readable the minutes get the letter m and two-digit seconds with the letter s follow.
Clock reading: 7h19
